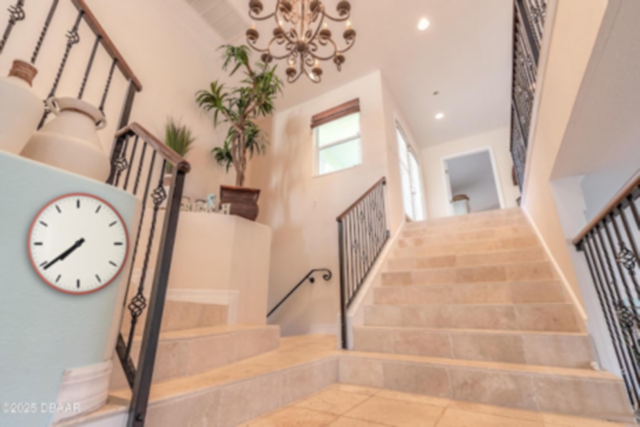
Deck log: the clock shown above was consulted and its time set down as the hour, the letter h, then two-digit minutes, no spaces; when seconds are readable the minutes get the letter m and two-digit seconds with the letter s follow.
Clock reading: 7h39
